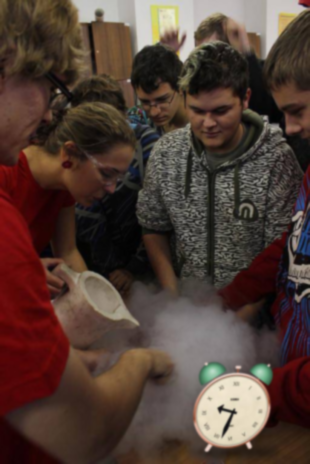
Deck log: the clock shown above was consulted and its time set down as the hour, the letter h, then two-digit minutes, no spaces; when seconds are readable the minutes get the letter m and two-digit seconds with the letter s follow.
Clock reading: 9h33
